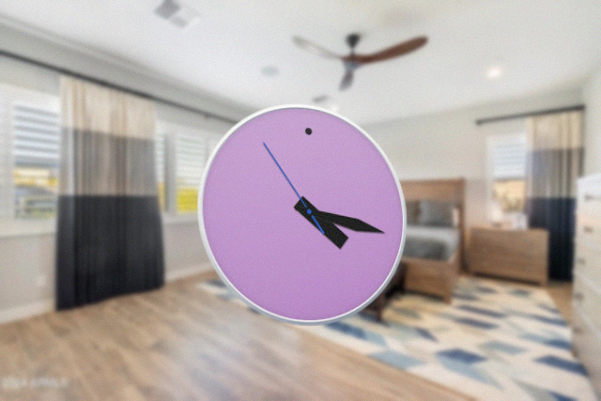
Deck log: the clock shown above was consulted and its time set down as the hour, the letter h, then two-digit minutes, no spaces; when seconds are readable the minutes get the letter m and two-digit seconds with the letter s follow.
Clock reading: 4h16m54s
